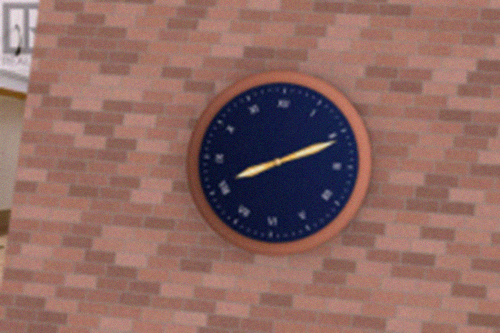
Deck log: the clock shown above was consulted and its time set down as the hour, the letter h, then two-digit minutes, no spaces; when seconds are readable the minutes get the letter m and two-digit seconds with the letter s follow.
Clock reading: 8h11
